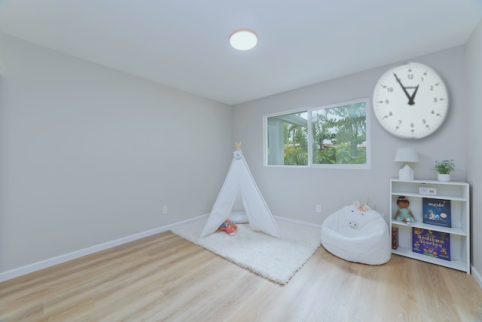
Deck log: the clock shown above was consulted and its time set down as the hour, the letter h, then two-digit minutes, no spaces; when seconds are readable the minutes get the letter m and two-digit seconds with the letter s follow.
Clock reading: 12h55
